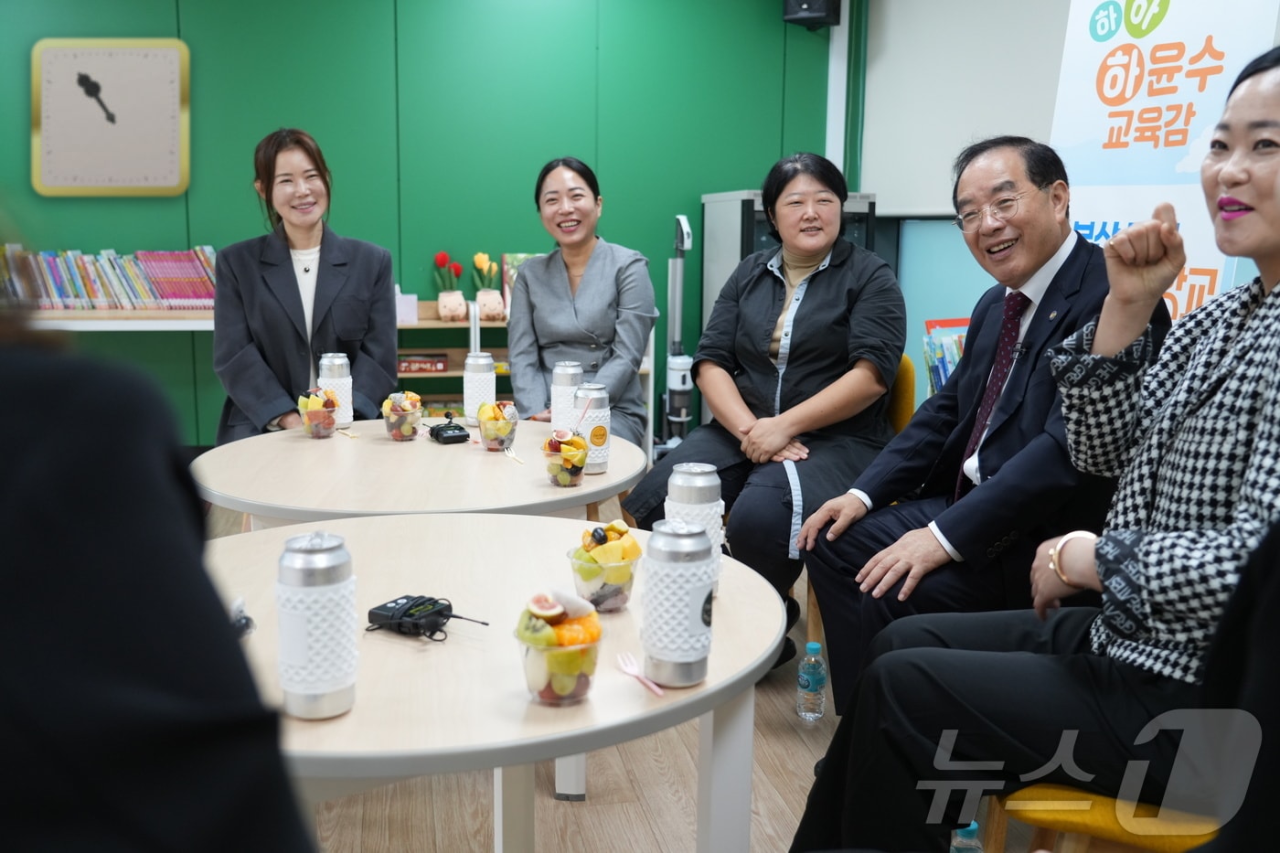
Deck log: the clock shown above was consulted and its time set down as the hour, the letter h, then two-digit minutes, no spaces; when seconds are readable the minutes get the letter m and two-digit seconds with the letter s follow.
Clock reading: 10h54
